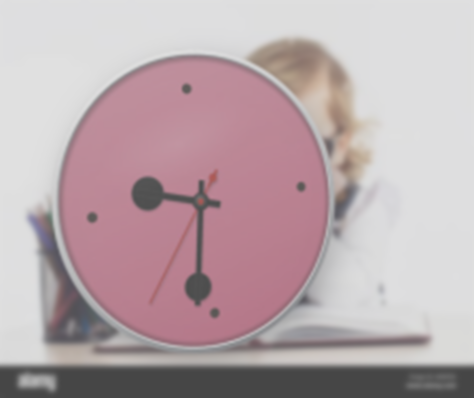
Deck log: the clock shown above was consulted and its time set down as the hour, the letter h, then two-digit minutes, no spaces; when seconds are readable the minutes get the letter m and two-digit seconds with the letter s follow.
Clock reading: 9h31m36s
